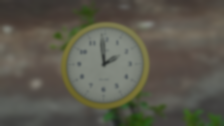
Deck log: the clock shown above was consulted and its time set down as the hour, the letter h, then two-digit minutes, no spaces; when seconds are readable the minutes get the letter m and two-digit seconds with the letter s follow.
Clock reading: 1h59
